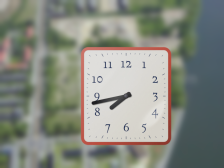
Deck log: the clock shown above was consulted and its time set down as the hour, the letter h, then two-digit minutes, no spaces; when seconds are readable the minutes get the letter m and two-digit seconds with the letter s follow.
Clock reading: 7h43
